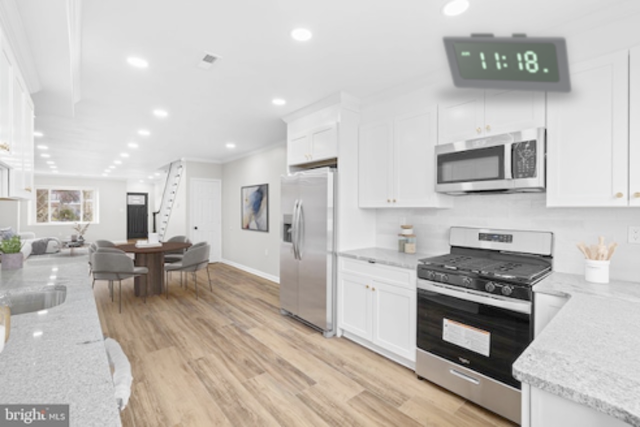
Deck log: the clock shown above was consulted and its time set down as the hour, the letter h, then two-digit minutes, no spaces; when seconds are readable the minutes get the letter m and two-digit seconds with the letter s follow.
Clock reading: 11h18
